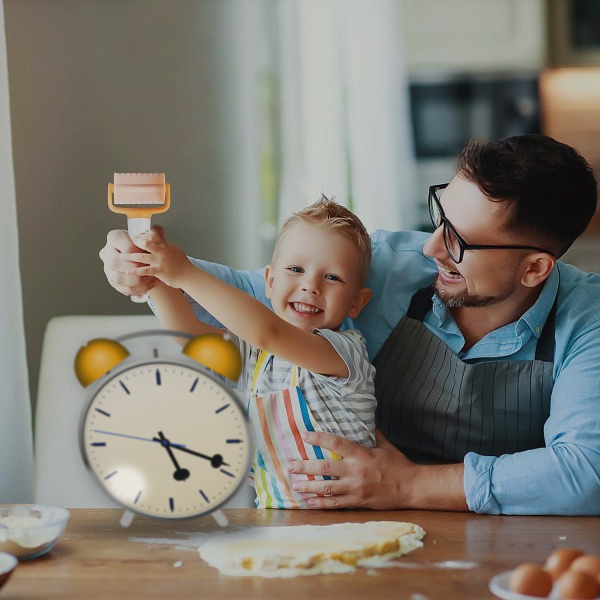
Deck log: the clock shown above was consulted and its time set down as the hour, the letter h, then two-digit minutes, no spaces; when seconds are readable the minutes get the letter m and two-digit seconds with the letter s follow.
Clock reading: 5h18m47s
